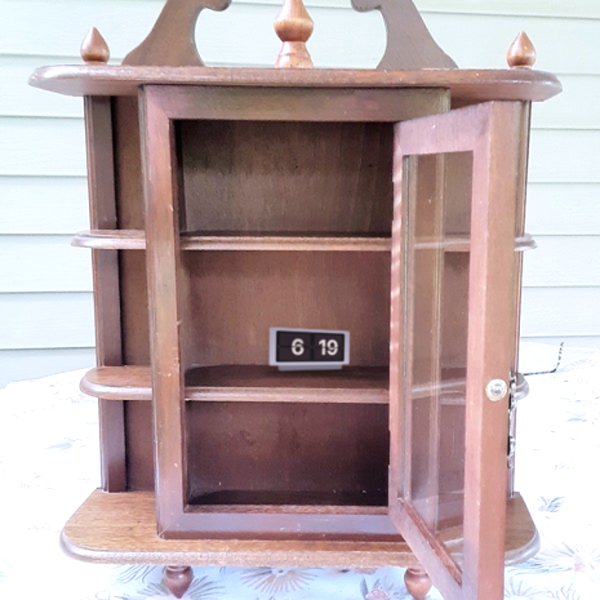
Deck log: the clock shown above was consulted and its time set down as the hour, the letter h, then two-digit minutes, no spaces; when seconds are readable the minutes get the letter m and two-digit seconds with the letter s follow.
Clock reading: 6h19
